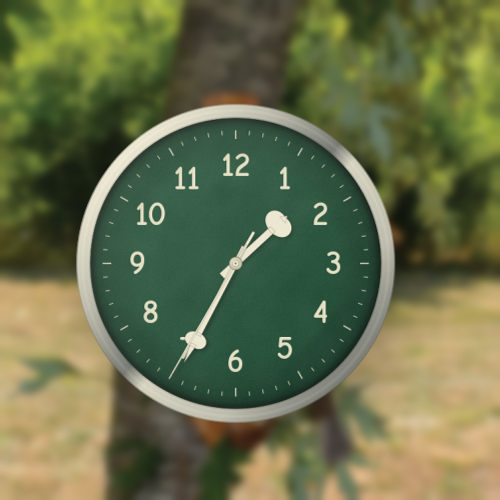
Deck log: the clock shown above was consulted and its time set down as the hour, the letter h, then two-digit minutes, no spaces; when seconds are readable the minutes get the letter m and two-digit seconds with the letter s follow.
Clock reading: 1h34m35s
